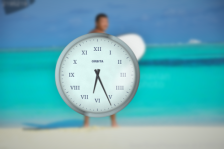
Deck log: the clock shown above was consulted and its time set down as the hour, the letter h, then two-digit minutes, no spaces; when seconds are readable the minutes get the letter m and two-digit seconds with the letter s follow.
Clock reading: 6h26
